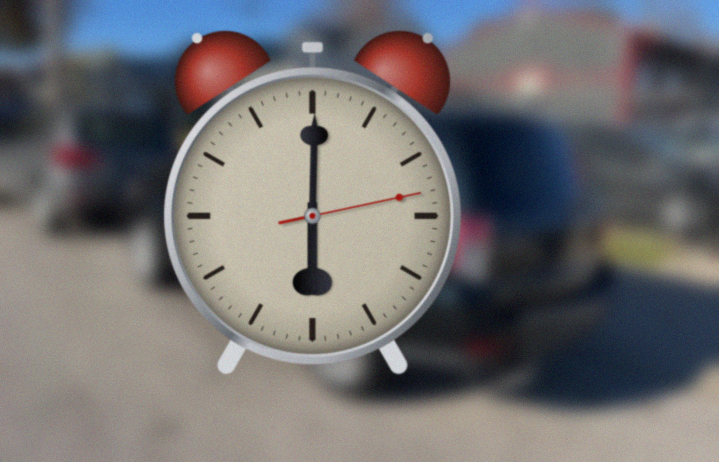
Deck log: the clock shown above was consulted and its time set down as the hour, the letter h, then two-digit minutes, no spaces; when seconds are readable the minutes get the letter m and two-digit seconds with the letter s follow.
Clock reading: 6h00m13s
